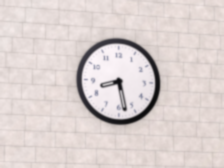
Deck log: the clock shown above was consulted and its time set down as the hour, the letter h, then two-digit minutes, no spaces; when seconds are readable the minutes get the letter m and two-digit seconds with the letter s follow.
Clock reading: 8h28
